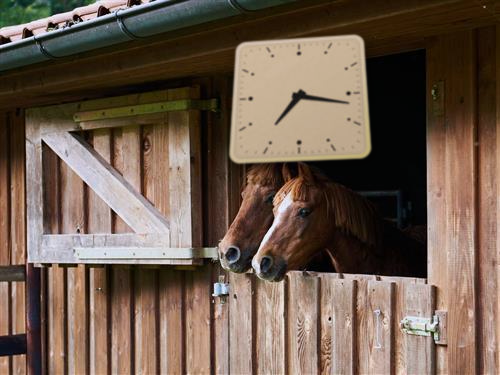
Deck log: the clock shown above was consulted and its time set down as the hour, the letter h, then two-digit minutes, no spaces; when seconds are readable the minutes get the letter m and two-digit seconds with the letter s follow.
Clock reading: 7h17
